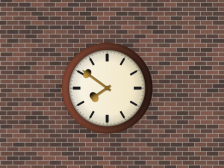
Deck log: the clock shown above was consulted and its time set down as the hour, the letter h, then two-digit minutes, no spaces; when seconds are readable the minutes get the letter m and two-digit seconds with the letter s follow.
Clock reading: 7h51
